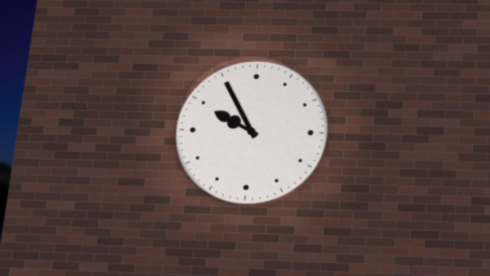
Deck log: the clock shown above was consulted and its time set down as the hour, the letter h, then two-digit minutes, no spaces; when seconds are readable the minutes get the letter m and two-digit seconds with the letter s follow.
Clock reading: 9h55
